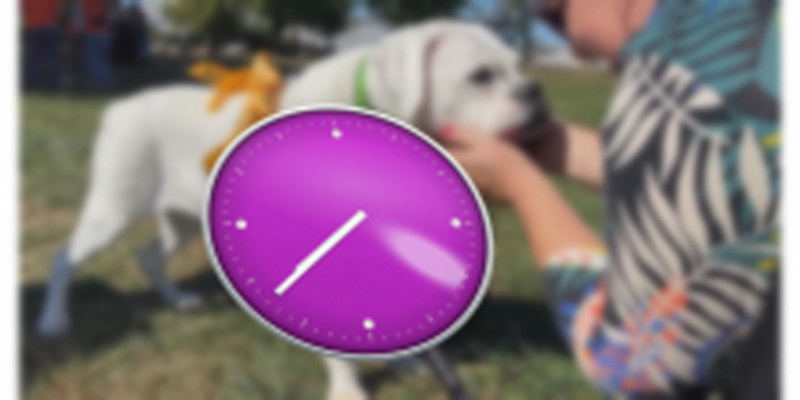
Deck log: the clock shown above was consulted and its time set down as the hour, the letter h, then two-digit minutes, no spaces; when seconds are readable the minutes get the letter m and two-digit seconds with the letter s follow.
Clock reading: 7h38
